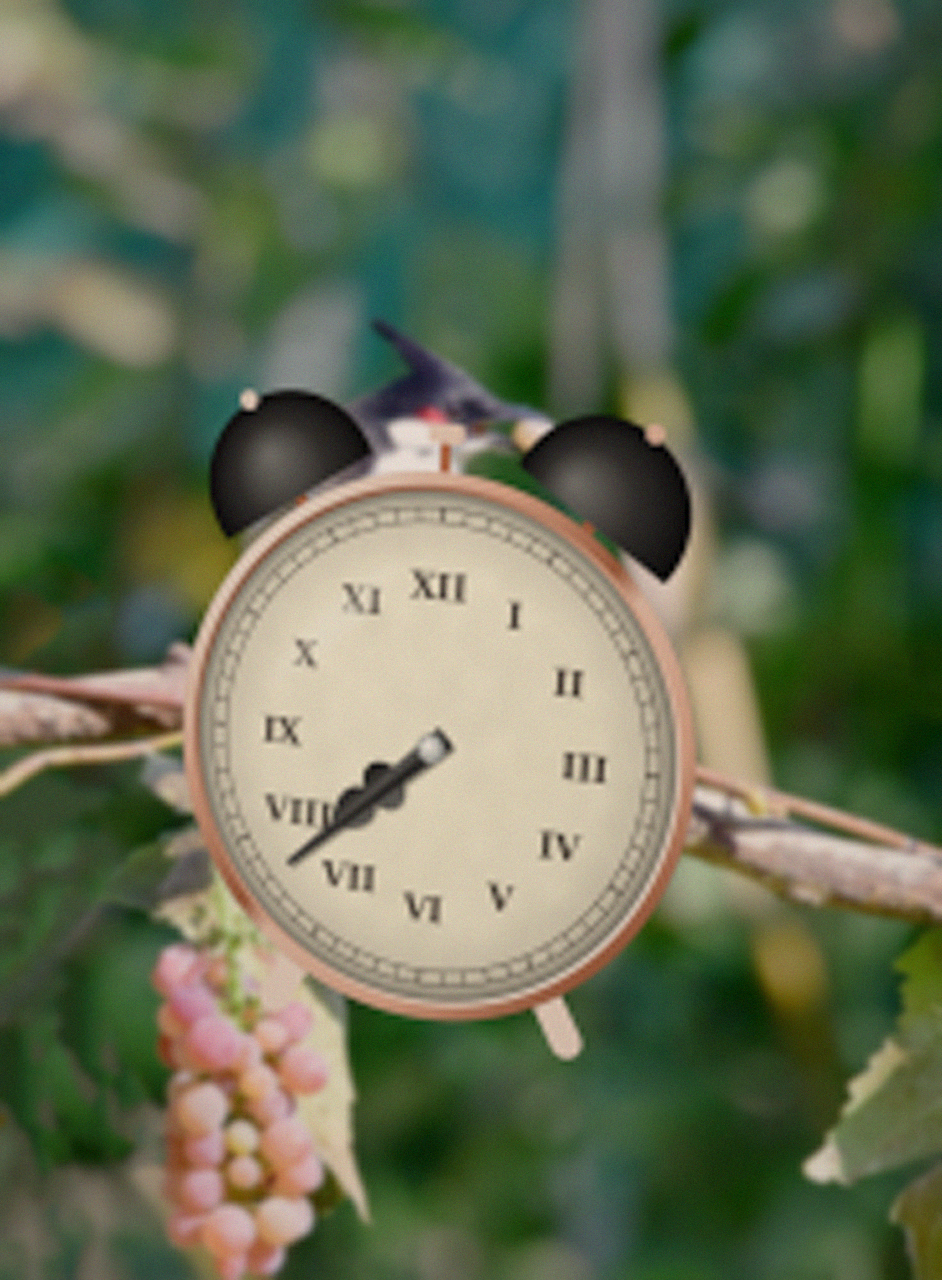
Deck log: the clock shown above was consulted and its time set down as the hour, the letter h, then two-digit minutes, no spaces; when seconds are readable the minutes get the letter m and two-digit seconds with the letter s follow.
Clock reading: 7h38
